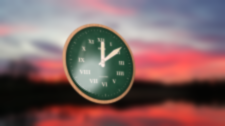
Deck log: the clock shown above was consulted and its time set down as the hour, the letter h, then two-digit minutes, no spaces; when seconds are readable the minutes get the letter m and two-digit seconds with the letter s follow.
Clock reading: 12h09
